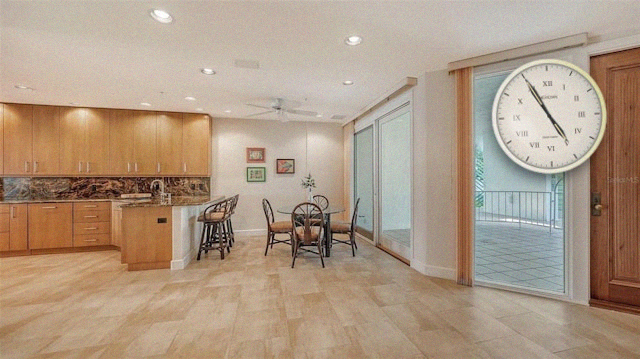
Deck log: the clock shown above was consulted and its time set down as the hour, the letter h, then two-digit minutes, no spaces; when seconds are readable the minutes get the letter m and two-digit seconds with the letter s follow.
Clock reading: 4h55
